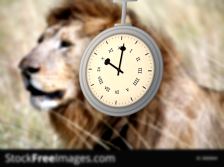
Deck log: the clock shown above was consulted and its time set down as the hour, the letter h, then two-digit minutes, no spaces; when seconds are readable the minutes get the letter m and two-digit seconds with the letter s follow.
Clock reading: 10h01
